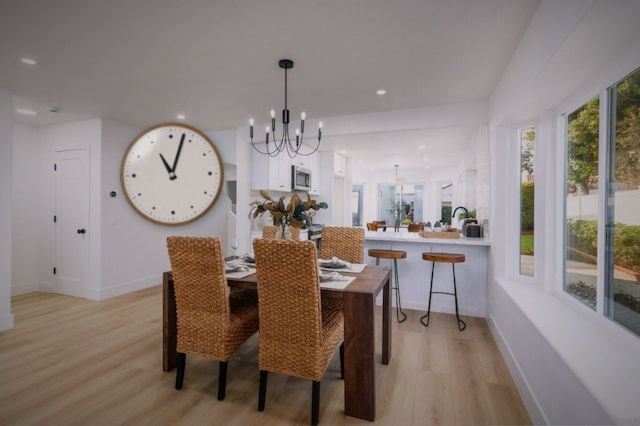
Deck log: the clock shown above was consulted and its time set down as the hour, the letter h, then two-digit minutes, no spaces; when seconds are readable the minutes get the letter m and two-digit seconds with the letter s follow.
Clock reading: 11h03
